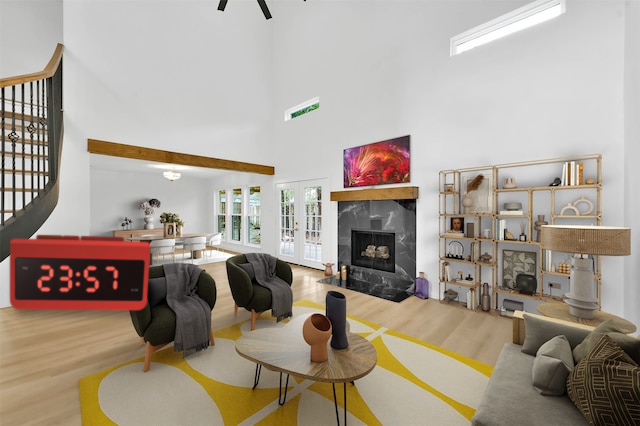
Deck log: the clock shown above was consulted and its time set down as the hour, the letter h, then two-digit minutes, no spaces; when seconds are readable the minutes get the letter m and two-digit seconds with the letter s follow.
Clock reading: 23h57
